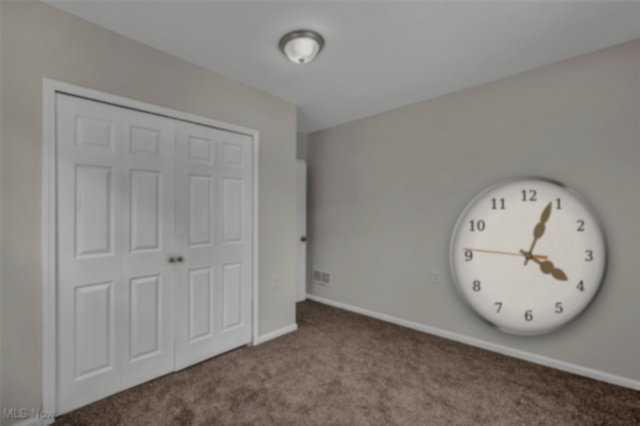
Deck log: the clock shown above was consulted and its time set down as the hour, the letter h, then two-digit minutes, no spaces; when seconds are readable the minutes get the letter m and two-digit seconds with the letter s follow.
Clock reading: 4h03m46s
